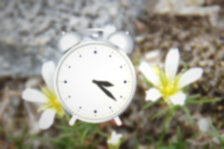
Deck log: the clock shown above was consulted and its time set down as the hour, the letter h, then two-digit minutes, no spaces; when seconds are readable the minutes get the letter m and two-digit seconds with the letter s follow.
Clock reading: 3h22
